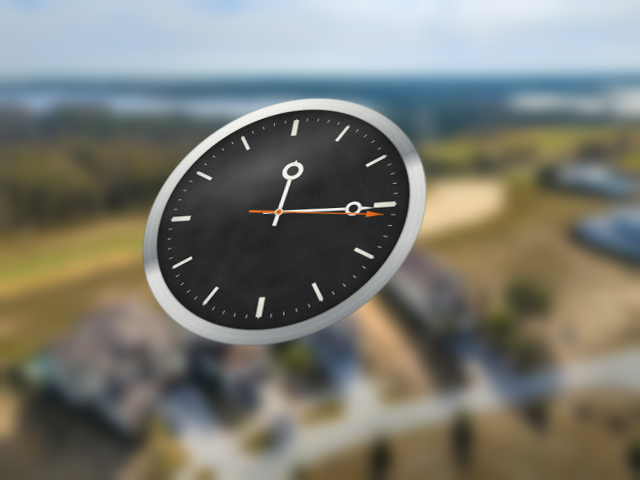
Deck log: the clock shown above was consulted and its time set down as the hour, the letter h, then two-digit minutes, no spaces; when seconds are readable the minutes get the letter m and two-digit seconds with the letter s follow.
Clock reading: 12h15m16s
